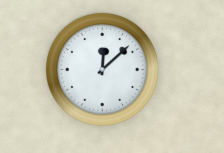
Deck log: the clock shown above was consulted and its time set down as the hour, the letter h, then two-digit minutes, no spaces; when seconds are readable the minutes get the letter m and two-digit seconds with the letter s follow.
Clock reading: 12h08
